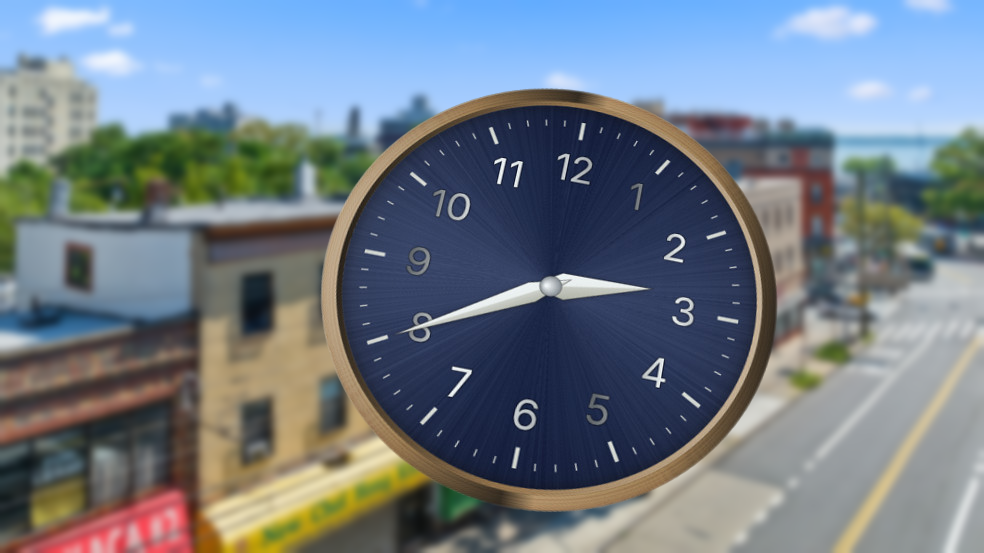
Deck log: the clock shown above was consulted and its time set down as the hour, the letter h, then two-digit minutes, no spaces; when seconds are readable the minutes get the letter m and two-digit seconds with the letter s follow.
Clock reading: 2h40
